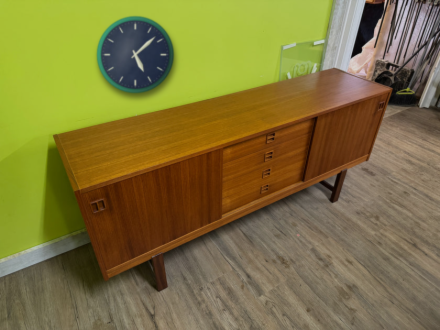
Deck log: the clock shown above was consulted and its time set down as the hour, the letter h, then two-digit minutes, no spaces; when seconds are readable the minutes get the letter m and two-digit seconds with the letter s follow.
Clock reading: 5h08
